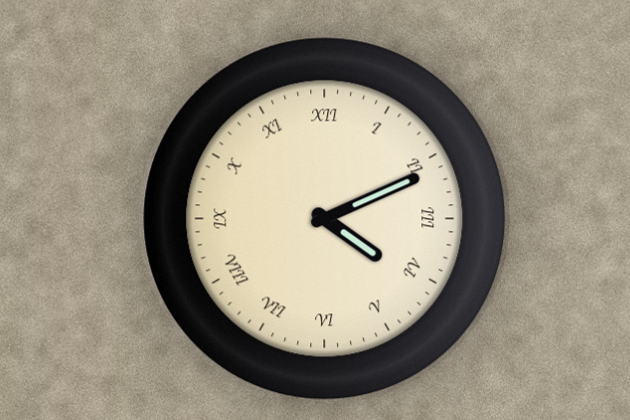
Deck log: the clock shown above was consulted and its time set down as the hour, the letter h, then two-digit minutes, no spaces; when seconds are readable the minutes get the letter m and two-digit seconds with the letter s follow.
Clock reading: 4h11
